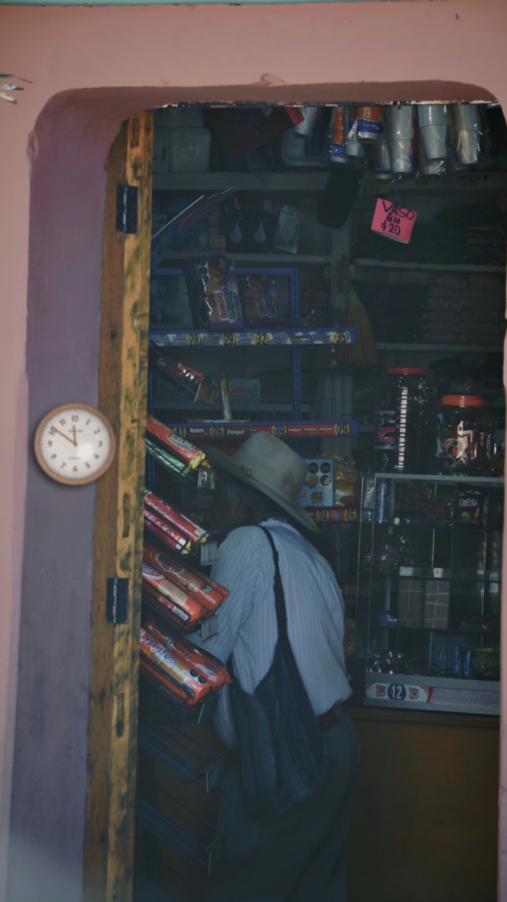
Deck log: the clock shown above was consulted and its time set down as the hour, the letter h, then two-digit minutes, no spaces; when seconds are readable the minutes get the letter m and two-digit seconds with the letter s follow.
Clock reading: 11h51
